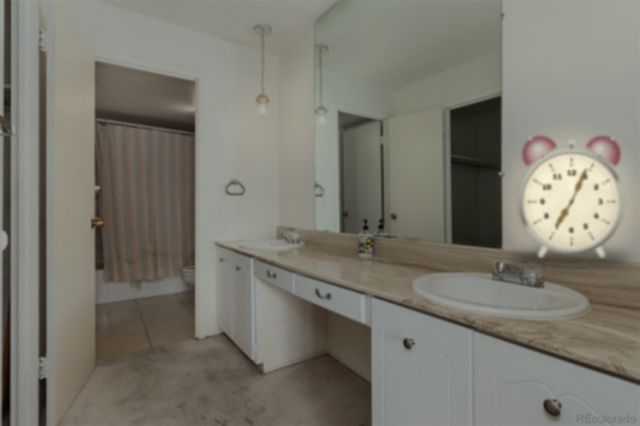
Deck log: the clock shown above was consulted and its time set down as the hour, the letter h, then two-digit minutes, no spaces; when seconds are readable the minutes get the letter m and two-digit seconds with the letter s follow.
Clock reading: 7h04
